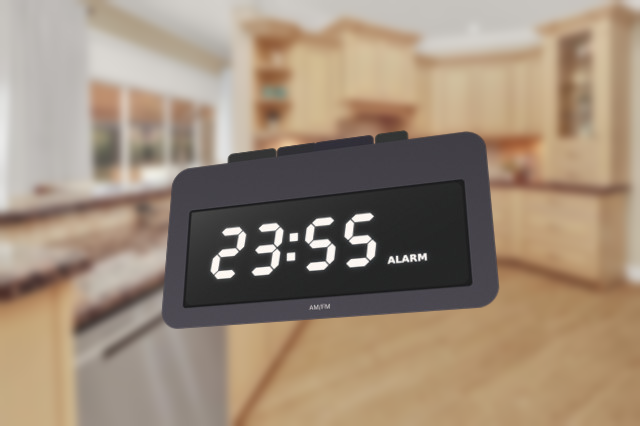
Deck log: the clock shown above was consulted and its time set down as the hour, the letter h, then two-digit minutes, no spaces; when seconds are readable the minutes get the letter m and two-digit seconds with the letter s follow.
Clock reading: 23h55
